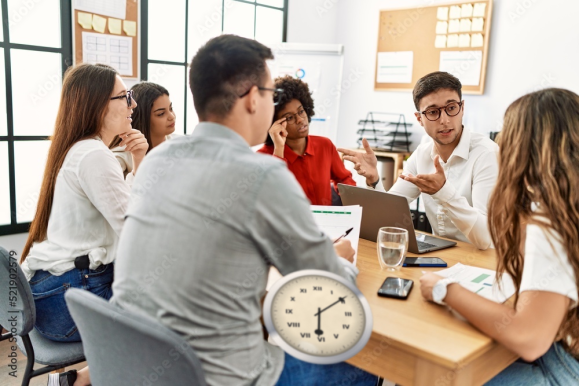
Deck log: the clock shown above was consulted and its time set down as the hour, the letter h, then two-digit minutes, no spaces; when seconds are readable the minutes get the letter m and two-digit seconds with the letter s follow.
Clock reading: 6h09
